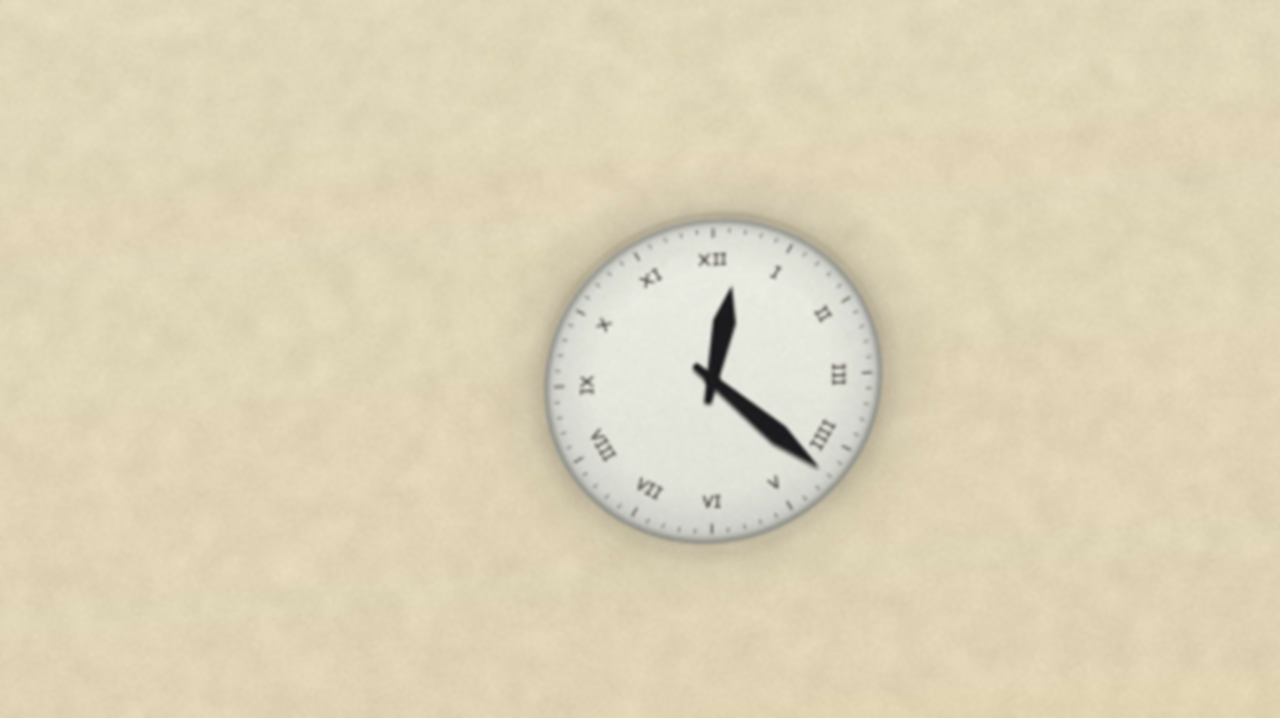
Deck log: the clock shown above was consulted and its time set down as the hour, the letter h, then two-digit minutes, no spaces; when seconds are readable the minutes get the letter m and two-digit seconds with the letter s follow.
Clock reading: 12h22
